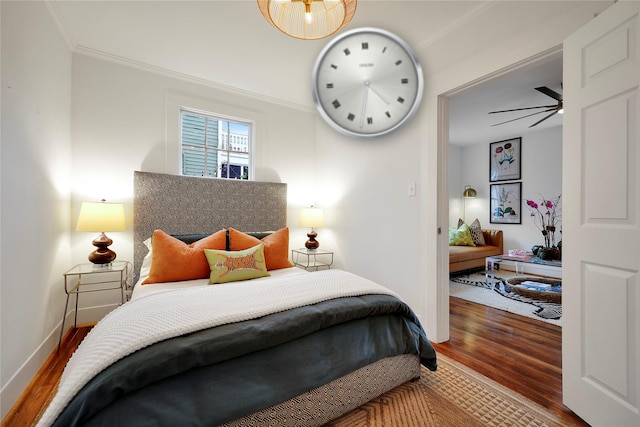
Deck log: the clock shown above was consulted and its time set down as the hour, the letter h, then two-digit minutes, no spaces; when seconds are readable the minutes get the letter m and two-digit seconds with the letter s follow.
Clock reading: 4h32
